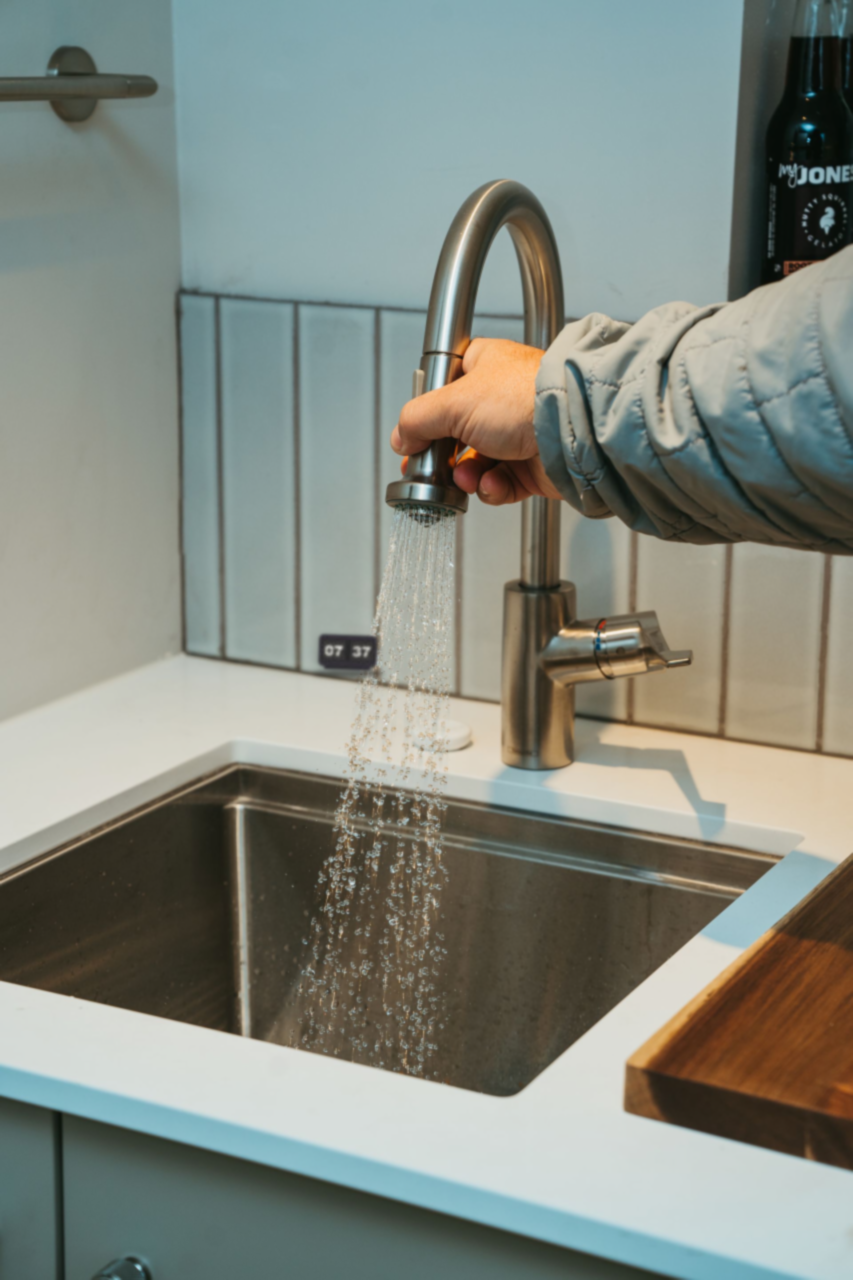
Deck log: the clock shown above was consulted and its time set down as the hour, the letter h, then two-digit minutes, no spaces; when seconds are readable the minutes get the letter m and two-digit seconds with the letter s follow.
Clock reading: 7h37
